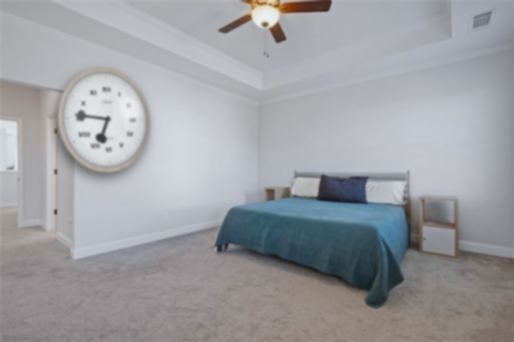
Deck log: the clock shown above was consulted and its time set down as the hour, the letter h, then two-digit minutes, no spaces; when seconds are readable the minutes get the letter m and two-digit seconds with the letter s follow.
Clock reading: 6h46
